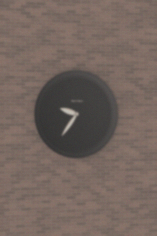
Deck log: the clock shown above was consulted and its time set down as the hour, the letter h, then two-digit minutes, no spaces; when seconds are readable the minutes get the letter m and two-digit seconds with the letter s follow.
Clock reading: 9h36
